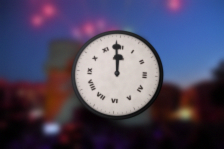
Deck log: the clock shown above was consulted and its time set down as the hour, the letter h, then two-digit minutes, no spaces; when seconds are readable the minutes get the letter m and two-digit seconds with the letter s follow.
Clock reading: 11h59
